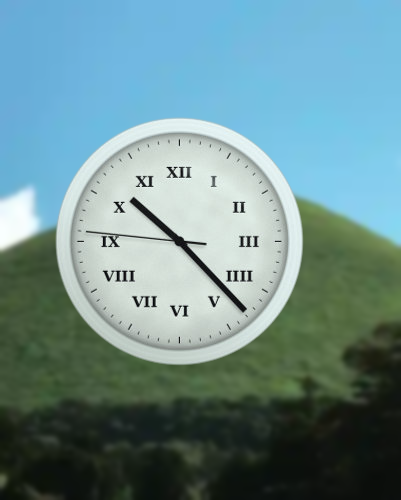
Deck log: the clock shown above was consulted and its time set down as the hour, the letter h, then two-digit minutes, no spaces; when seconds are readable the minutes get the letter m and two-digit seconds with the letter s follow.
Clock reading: 10h22m46s
